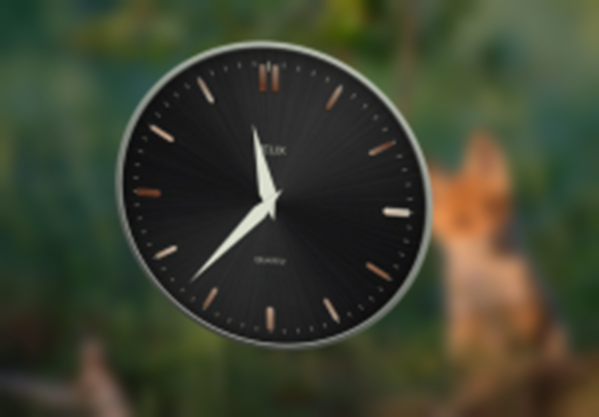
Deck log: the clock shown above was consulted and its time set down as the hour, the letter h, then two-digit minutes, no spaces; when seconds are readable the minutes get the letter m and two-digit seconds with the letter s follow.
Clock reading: 11h37
